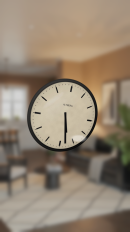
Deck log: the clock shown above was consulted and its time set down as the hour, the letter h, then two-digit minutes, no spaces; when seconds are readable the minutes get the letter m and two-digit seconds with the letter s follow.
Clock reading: 5h28
